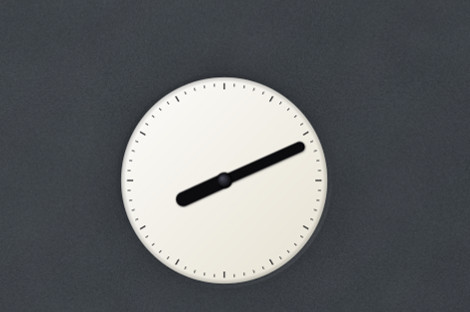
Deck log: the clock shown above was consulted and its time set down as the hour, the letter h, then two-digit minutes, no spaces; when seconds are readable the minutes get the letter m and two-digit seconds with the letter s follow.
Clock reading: 8h11
